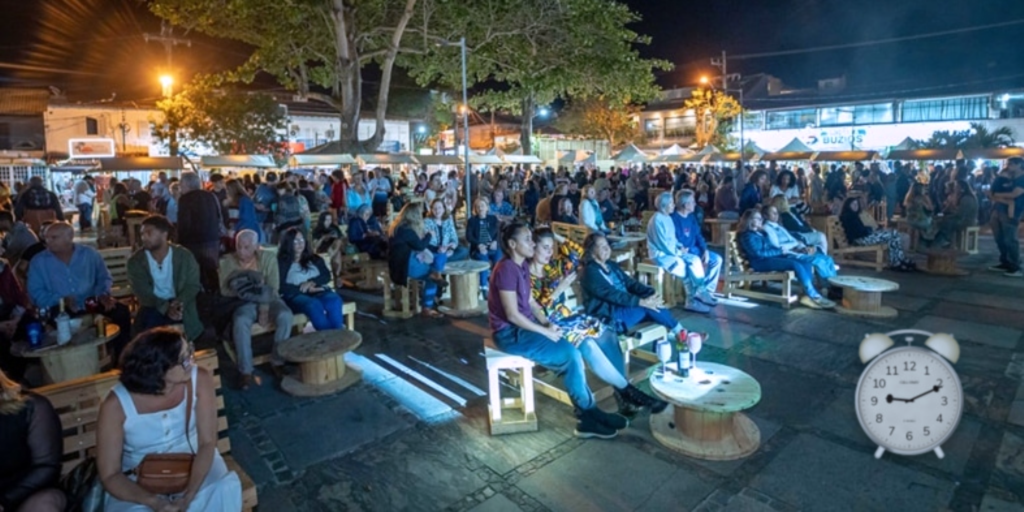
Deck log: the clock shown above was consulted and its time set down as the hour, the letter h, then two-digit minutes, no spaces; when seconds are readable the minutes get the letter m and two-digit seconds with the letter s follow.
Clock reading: 9h11
